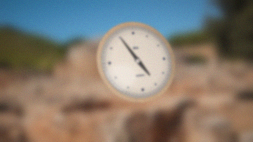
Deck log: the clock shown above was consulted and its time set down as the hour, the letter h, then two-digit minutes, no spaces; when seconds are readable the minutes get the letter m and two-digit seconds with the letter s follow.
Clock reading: 4h55
